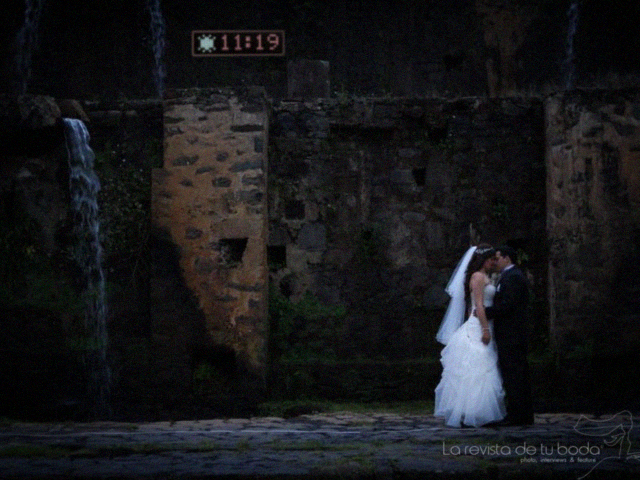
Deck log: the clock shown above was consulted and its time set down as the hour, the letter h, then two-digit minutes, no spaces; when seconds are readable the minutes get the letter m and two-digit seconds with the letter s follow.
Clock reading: 11h19
